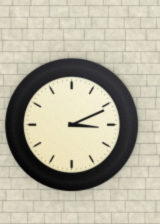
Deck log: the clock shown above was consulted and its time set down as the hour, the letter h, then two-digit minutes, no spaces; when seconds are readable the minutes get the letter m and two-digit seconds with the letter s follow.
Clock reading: 3h11
